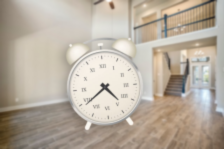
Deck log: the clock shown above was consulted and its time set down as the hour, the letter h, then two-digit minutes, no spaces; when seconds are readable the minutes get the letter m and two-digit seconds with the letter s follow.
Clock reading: 4h39
